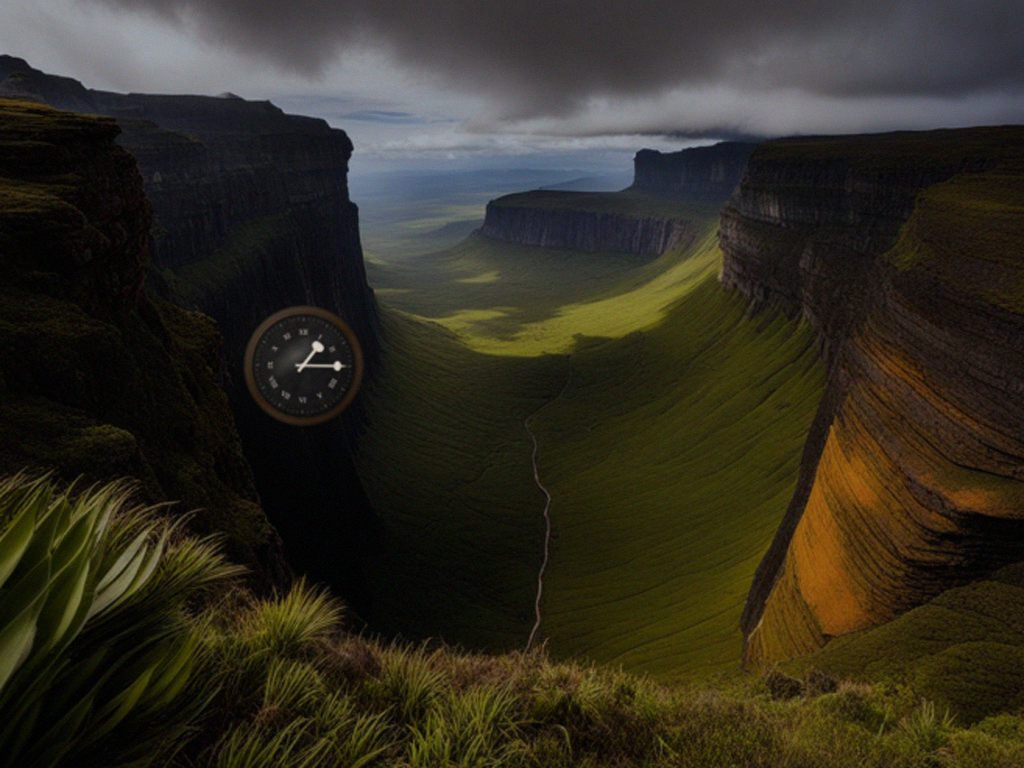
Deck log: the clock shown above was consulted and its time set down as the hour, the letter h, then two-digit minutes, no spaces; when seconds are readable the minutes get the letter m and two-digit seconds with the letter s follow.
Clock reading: 1h15
